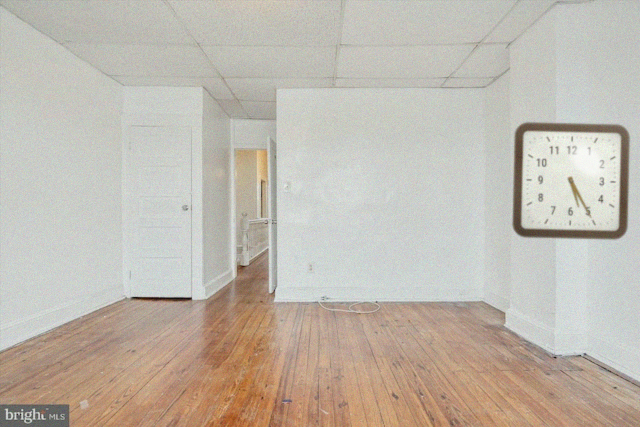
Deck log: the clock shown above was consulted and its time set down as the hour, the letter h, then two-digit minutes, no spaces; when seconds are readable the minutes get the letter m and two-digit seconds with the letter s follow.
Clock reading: 5h25
